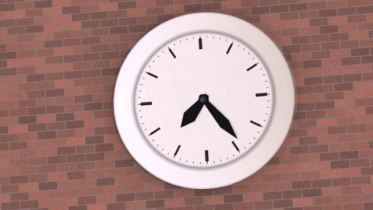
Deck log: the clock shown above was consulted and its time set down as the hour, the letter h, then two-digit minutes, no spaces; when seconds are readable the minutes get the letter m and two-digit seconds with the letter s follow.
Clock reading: 7h24
